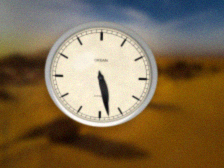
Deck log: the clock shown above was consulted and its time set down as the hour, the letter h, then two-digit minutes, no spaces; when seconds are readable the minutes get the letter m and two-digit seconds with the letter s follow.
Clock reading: 5h28
